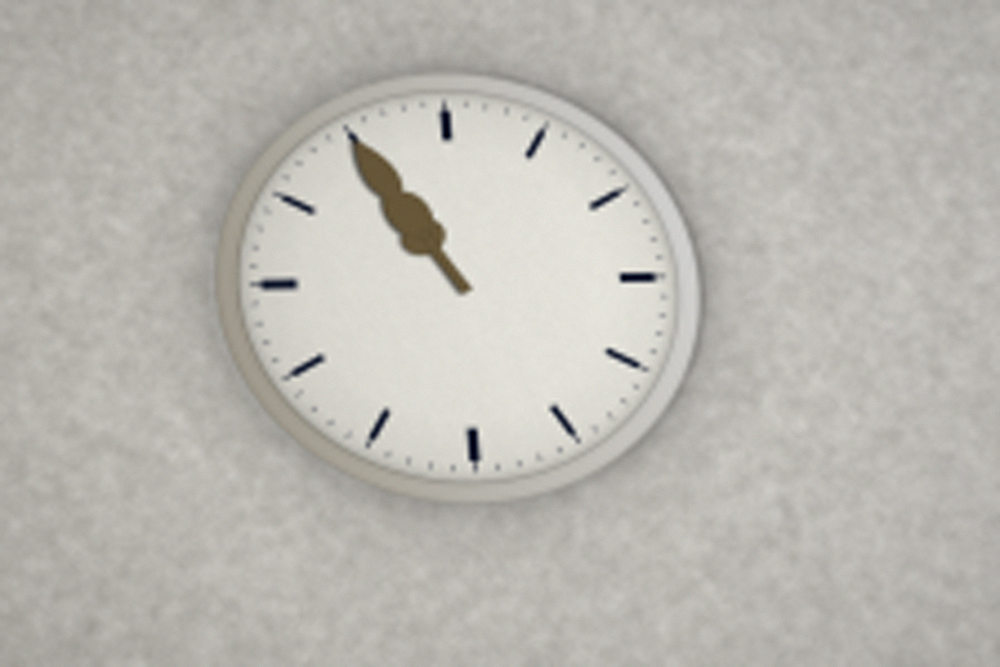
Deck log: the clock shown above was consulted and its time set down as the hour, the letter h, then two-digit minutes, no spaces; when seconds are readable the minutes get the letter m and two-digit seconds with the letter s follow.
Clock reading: 10h55
